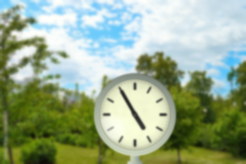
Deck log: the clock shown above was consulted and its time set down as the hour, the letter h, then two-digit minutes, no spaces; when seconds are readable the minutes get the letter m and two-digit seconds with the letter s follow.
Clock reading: 4h55
